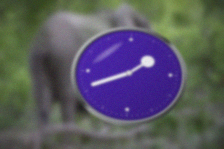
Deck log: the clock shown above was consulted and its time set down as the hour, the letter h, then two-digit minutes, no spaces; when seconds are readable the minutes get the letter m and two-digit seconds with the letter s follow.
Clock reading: 1h41
